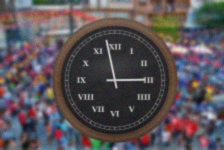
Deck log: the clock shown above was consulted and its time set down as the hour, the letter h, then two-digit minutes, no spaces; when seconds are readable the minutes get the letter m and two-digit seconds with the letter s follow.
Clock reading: 2h58
